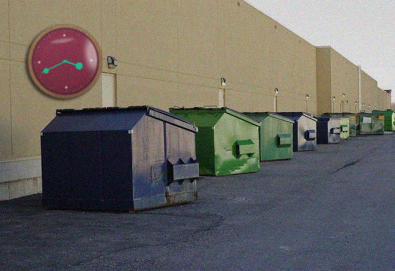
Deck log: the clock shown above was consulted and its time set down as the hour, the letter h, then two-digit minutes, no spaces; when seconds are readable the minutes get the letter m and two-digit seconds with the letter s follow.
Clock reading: 3h41
